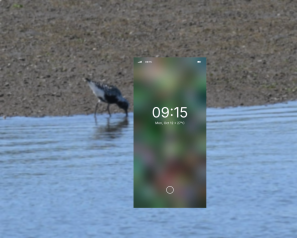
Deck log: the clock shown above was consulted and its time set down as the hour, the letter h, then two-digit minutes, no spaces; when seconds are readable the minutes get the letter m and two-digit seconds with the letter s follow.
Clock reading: 9h15
